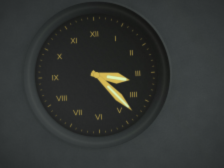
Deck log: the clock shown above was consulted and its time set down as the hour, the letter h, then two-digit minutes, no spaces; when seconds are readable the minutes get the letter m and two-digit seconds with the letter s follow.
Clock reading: 3h23
